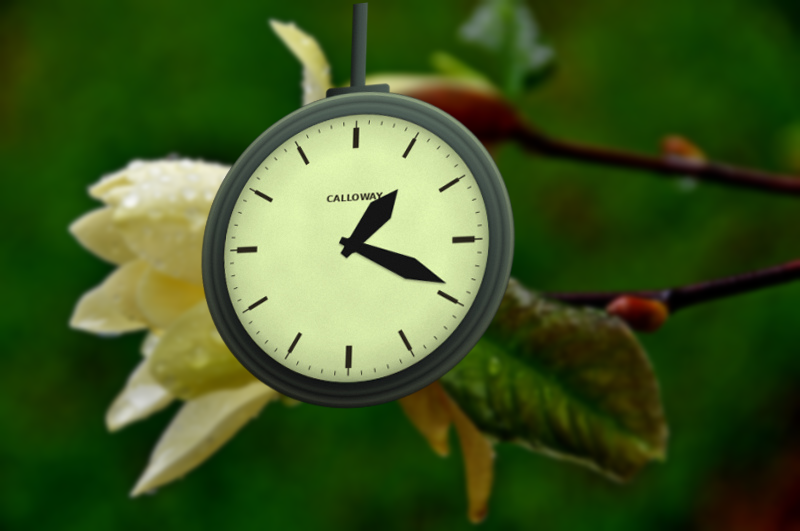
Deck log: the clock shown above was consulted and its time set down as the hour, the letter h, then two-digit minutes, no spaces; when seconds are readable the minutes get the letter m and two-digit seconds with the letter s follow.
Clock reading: 1h19
